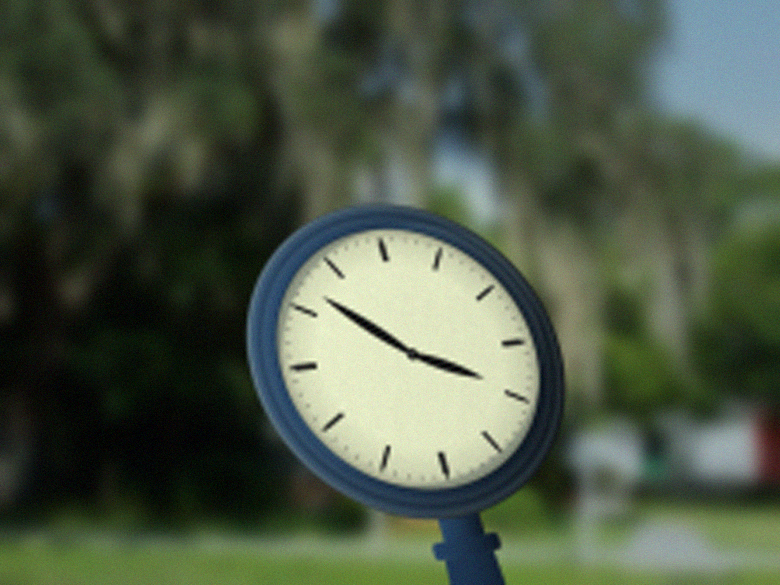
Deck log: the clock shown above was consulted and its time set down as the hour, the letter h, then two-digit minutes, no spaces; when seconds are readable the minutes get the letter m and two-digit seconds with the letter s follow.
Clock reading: 3h52
